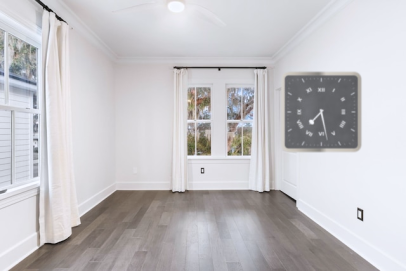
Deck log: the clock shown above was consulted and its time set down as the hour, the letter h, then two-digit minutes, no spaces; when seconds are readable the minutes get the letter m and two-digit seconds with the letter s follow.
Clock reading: 7h28
